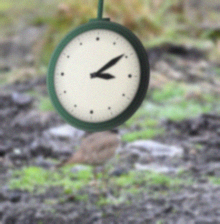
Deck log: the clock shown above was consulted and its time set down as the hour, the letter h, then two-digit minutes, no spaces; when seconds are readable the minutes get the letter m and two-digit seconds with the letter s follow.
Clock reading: 3h09
